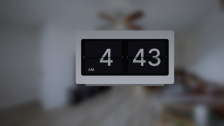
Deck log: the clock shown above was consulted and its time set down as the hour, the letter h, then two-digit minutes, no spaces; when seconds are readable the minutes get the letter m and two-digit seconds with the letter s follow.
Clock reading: 4h43
